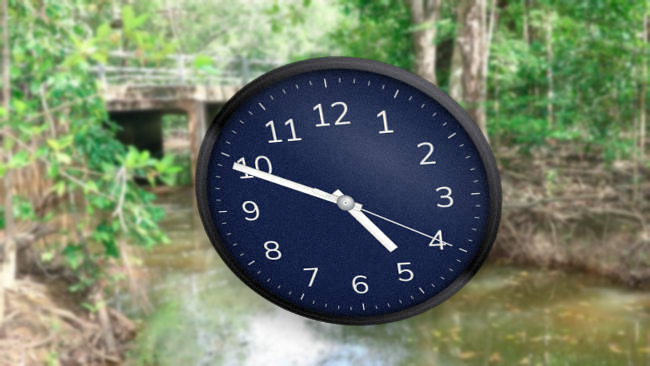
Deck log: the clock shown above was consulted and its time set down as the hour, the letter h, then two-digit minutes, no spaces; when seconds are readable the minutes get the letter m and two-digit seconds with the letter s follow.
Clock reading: 4h49m20s
